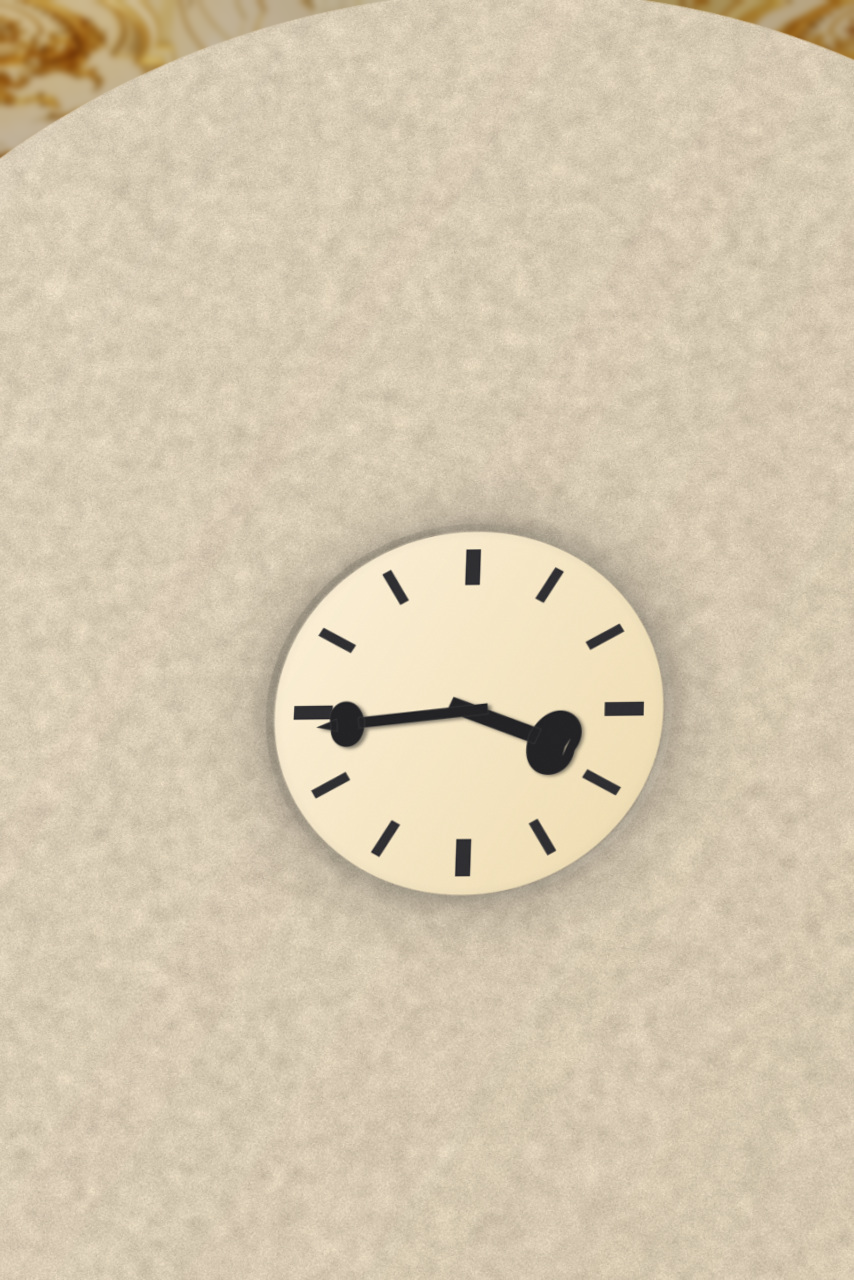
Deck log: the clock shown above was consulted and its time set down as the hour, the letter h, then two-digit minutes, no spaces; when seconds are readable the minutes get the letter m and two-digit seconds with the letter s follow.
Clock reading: 3h44
